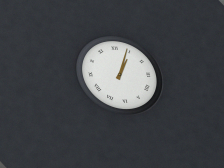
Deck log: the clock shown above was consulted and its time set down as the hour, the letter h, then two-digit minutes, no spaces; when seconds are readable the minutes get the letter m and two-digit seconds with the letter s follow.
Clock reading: 1h04
